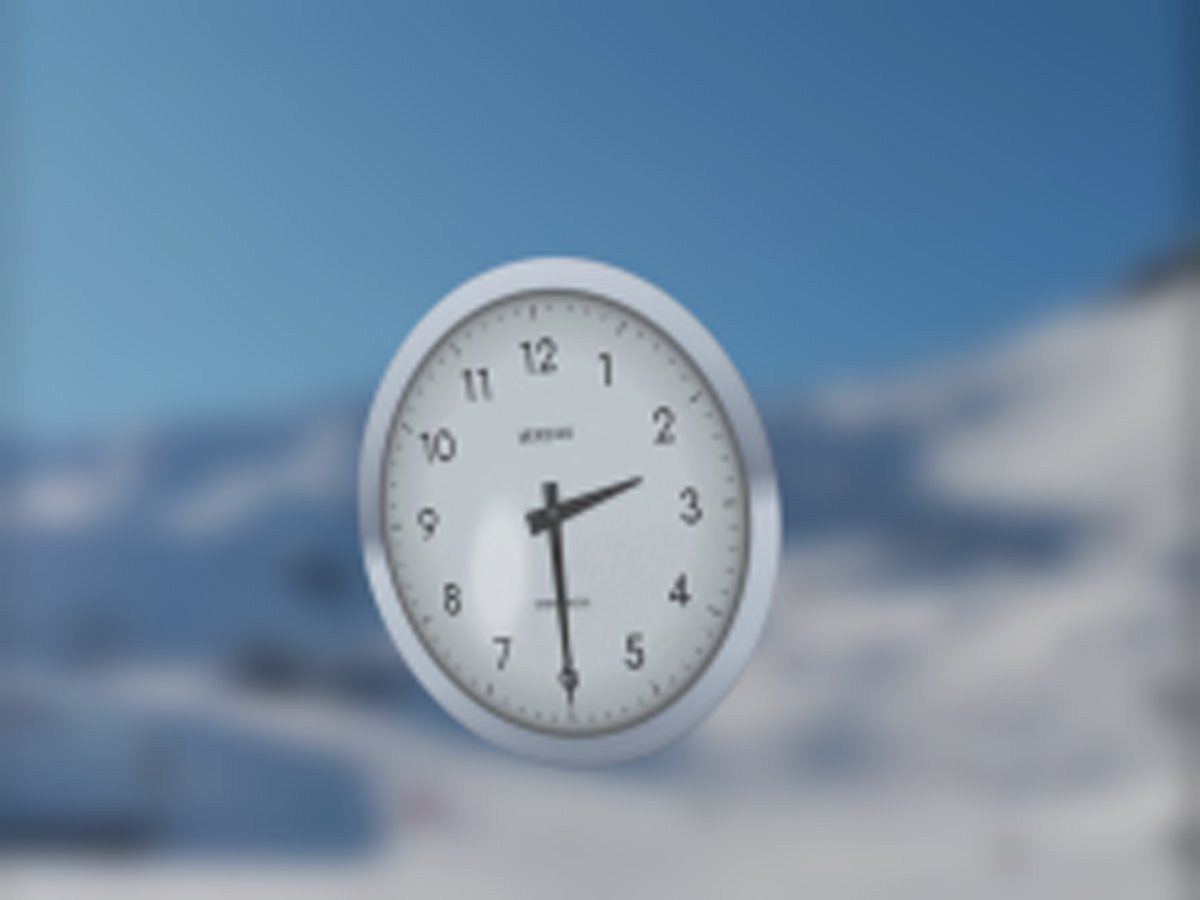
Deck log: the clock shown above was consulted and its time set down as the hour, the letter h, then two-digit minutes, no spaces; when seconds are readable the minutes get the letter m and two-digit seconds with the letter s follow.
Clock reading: 2h30
